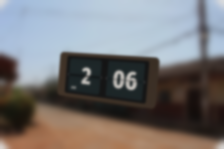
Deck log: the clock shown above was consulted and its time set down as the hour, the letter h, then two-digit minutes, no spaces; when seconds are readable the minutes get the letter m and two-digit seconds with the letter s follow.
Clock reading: 2h06
